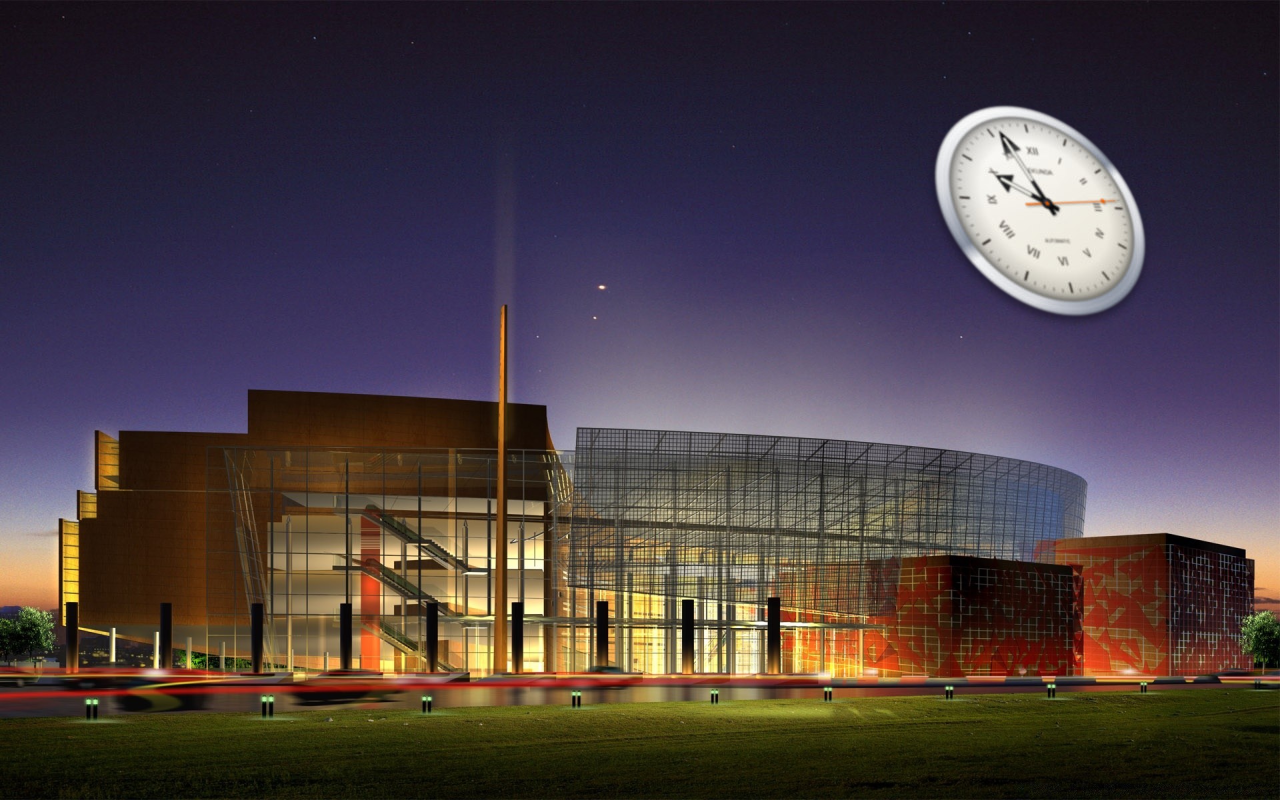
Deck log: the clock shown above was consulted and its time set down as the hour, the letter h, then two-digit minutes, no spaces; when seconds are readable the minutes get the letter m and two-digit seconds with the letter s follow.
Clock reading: 9h56m14s
